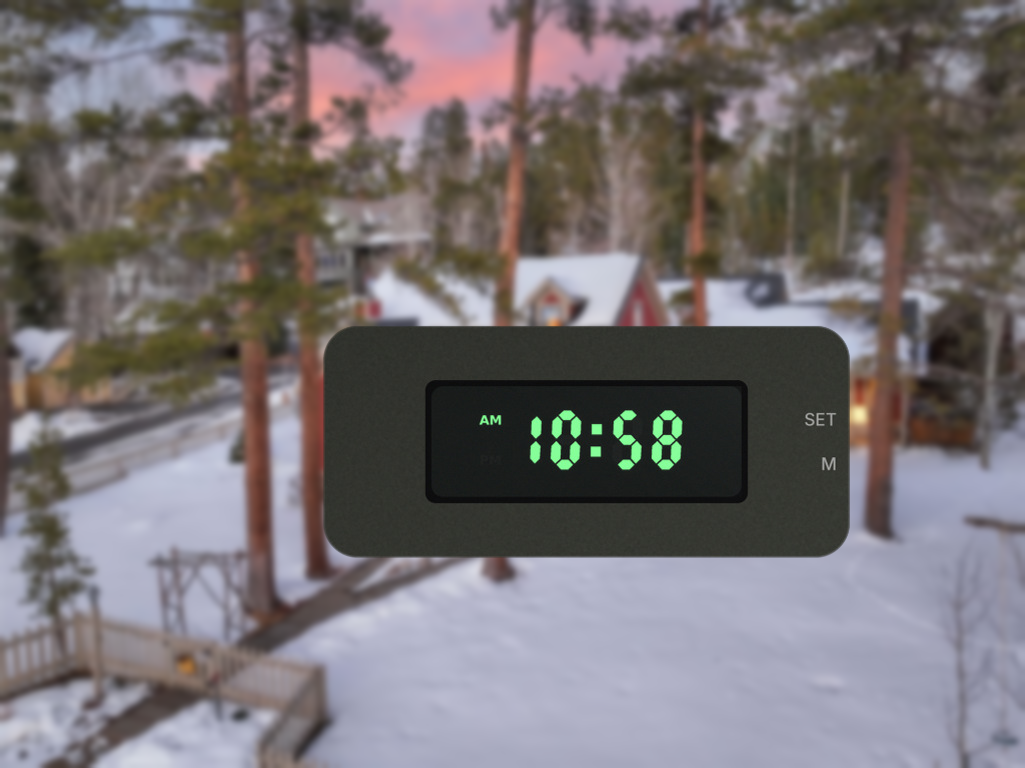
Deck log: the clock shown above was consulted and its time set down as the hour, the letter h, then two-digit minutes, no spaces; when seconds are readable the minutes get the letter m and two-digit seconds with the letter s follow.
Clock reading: 10h58
